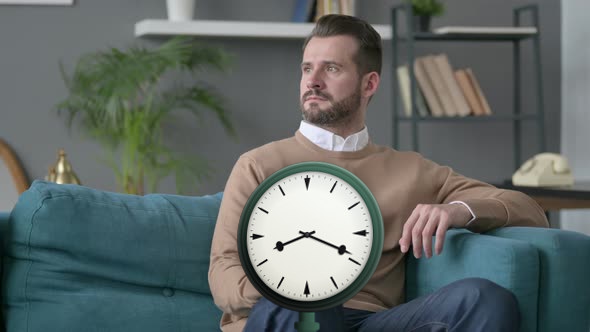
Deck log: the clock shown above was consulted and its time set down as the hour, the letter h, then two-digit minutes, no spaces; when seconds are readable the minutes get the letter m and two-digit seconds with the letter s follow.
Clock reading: 8h19
